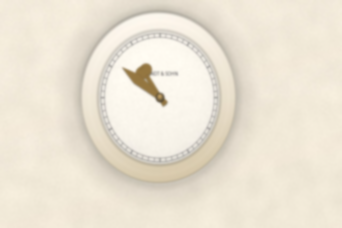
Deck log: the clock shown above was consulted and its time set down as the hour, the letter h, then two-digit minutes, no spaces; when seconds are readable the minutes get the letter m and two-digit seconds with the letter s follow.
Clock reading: 10h51
